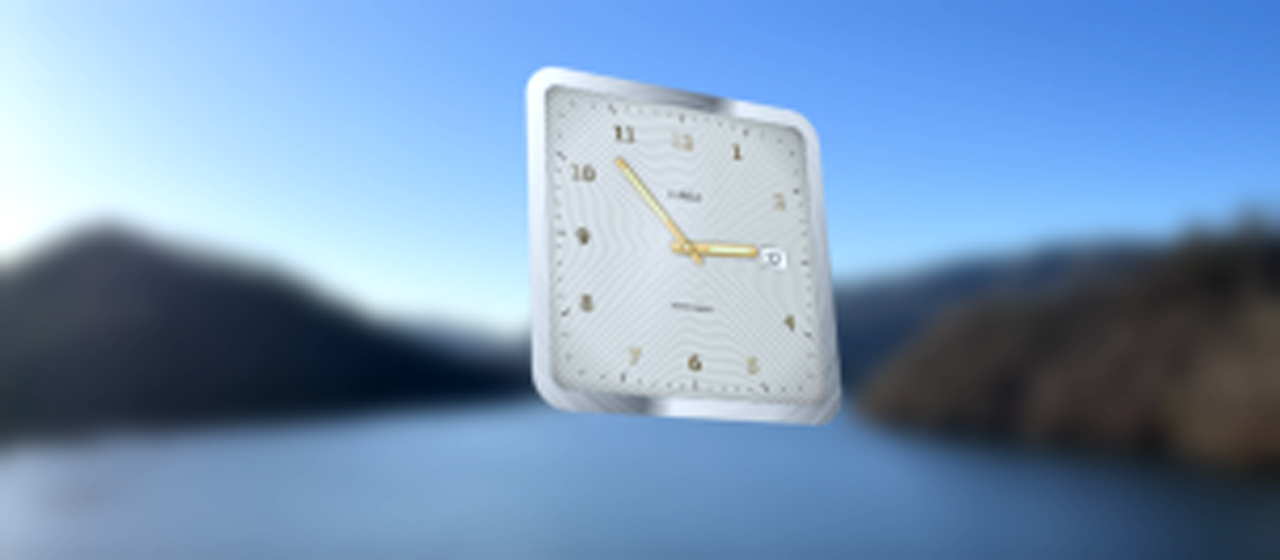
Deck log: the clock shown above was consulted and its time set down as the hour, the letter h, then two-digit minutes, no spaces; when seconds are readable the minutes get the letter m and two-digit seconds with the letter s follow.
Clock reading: 2h53
